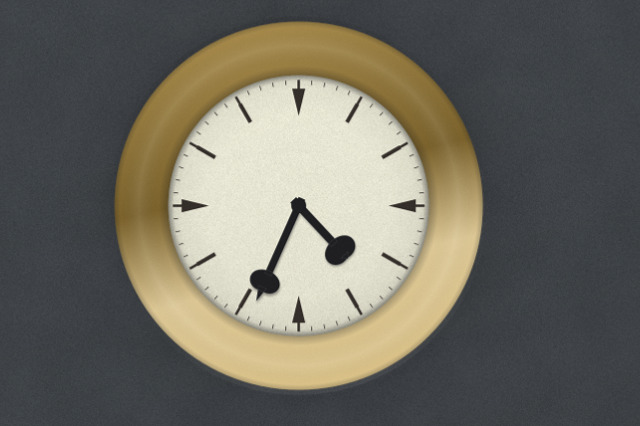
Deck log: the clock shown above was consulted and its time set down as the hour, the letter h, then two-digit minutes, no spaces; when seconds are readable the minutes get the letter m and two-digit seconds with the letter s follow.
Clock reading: 4h34
